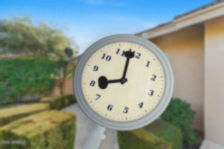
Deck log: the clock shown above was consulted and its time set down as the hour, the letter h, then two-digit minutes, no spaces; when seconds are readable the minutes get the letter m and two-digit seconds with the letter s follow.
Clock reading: 7h58
